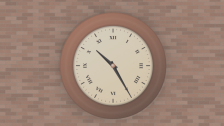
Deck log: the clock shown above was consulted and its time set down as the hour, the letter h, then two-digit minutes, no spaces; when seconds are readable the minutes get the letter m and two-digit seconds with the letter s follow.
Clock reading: 10h25
